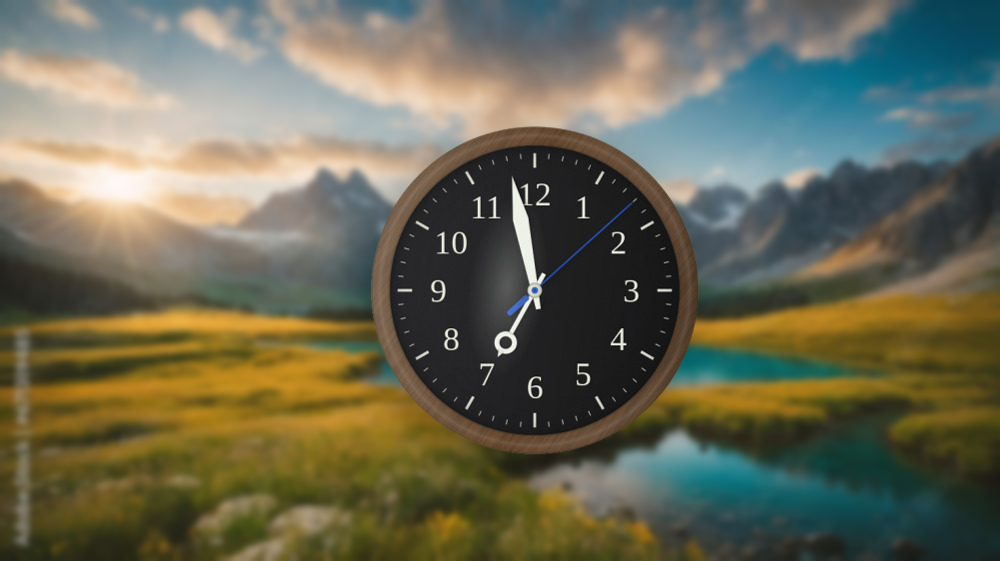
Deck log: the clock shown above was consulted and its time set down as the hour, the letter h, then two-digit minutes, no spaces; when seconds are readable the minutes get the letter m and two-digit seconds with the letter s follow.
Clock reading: 6h58m08s
